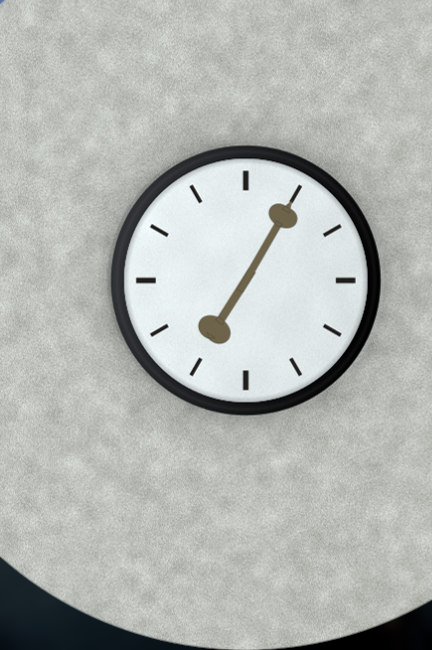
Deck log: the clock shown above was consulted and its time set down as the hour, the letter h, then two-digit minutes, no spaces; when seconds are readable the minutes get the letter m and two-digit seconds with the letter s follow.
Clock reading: 7h05
